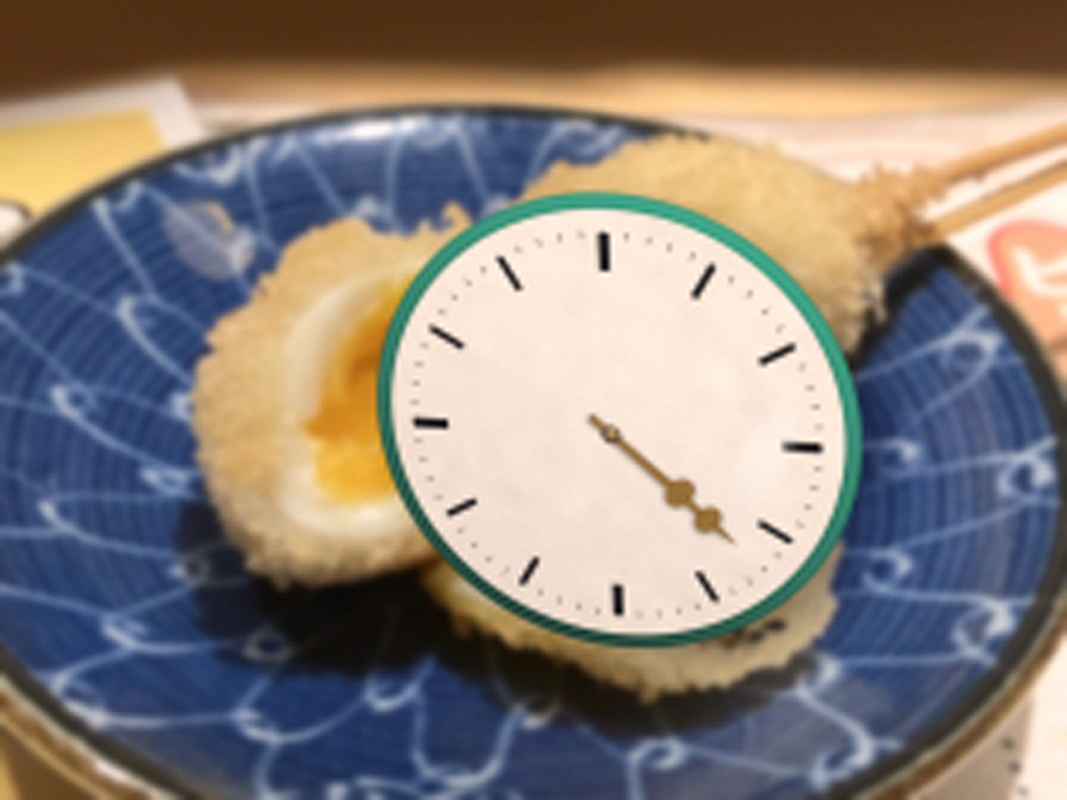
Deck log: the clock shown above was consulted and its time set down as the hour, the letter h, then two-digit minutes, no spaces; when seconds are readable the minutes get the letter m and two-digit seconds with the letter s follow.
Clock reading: 4h22
